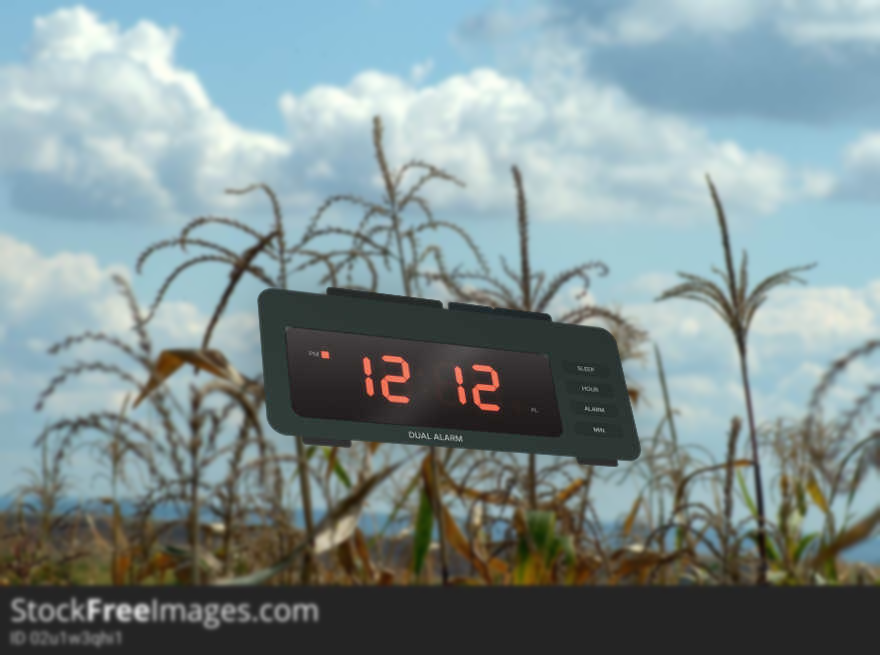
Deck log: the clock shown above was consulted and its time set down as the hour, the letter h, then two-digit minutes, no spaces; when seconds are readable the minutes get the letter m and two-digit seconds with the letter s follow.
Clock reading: 12h12
